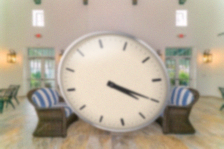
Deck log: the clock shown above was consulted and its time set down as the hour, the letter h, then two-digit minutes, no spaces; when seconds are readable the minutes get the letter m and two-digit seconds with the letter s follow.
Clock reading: 4h20
